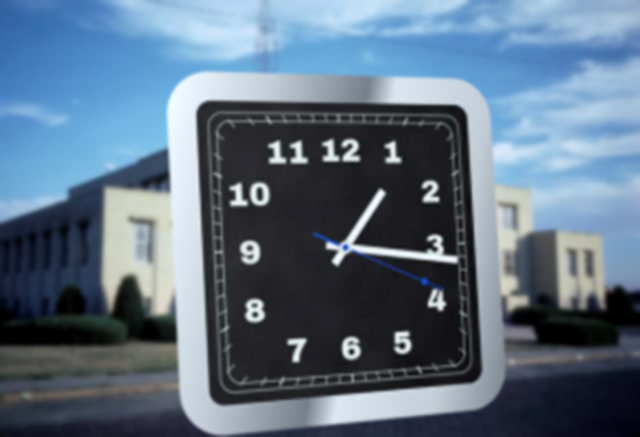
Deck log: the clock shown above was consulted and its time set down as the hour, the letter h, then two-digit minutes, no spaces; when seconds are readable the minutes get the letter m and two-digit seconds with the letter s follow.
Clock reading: 1h16m19s
